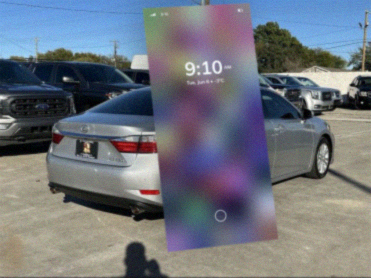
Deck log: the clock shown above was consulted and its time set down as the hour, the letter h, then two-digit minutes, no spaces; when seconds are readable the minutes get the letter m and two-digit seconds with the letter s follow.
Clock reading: 9h10
